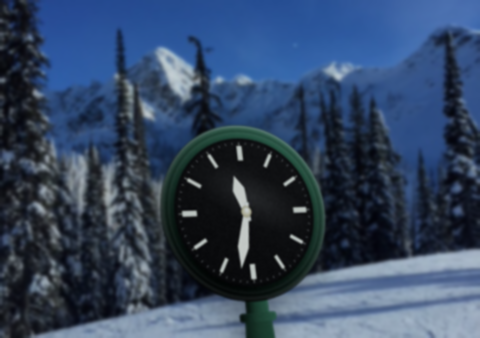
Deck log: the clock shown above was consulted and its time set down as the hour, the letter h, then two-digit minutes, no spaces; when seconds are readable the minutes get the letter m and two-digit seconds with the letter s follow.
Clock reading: 11h32
